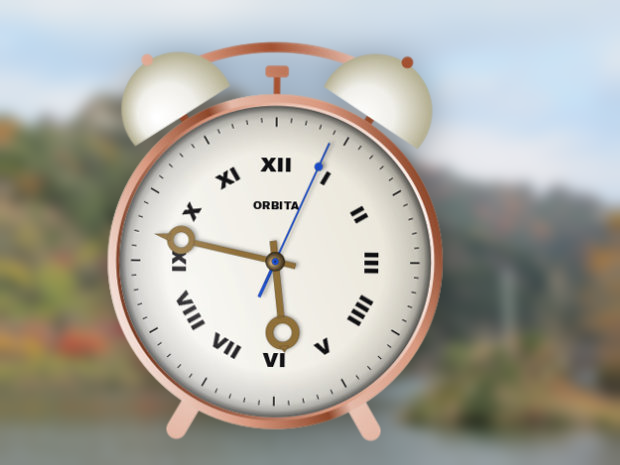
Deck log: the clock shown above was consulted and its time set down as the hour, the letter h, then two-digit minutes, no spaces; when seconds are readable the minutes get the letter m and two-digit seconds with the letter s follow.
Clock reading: 5h47m04s
